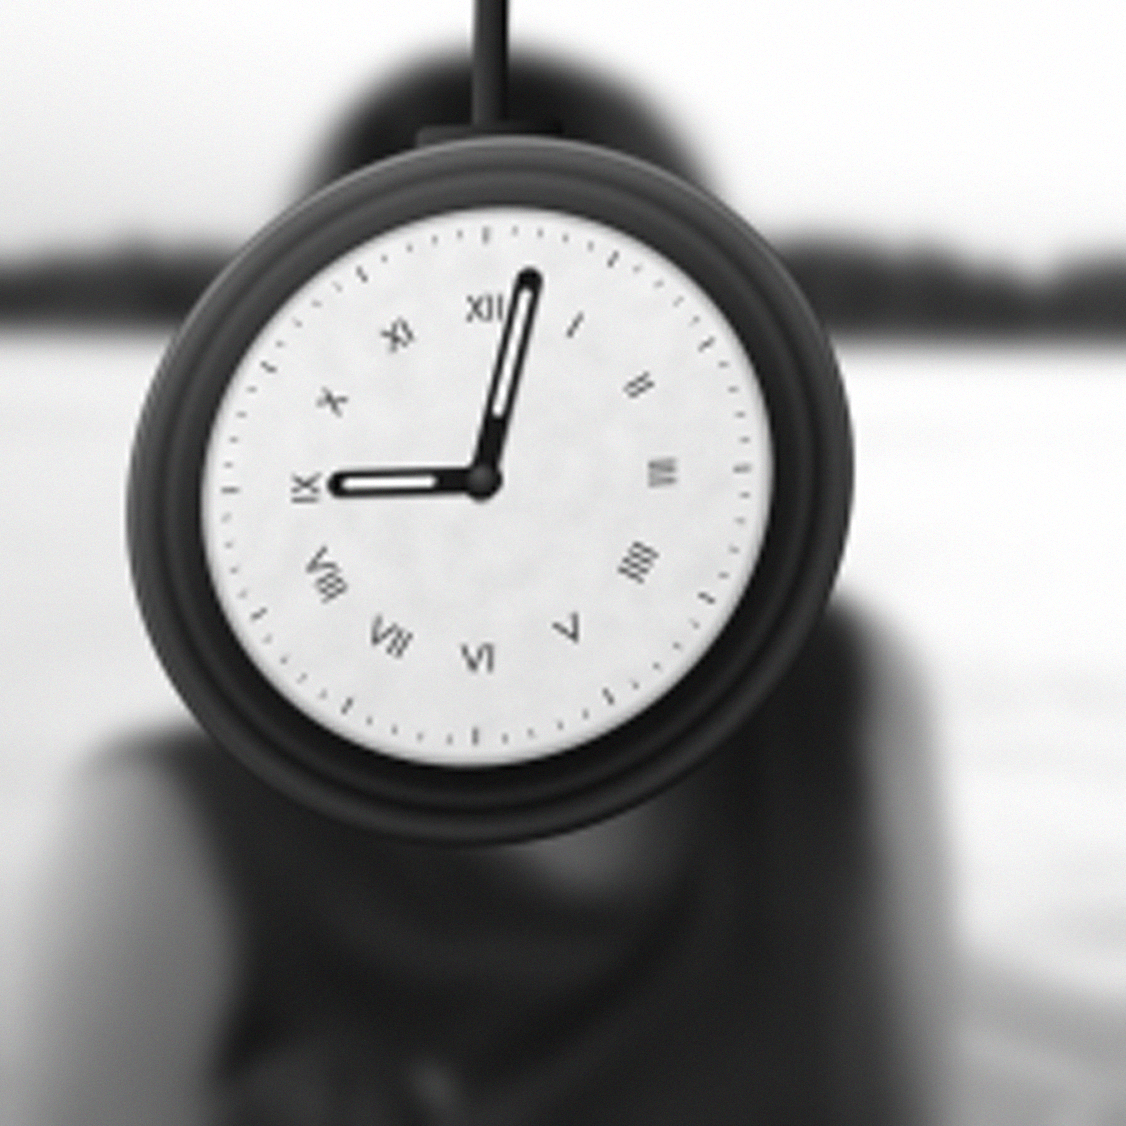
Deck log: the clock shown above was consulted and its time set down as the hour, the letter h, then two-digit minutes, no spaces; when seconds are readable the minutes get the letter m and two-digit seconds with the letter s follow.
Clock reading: 9h02
